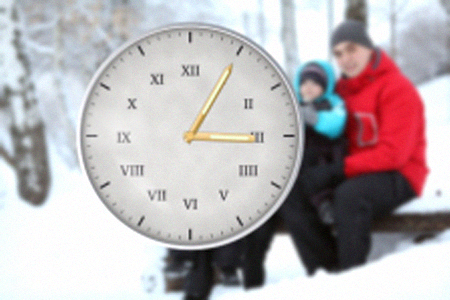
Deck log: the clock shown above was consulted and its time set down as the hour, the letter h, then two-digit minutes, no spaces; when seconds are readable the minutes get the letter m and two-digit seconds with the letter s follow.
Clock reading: 3h05
